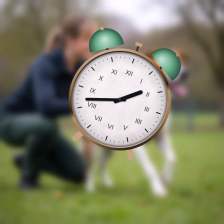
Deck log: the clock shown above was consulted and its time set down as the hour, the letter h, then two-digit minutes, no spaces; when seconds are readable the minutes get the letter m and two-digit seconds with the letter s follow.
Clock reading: 1h42
